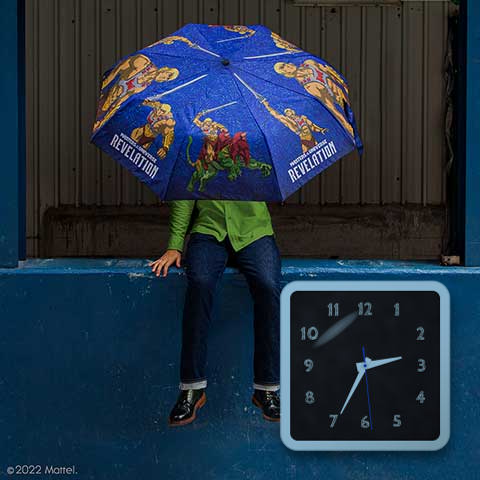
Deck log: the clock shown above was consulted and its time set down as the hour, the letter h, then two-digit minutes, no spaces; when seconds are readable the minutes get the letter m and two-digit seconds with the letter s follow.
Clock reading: 2h34m29s
